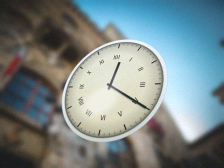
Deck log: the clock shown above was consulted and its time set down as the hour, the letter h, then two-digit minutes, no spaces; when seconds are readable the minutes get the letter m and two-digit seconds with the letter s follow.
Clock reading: 12h20
